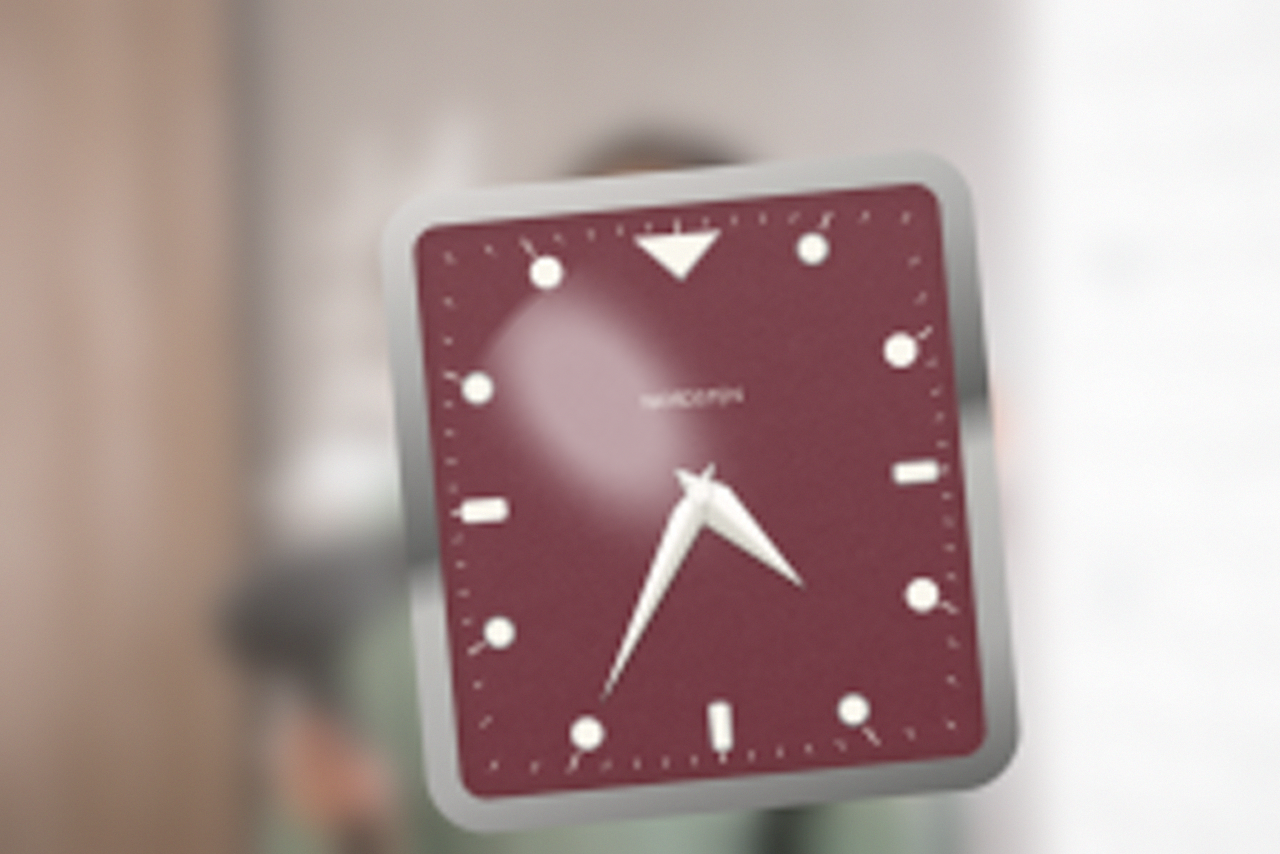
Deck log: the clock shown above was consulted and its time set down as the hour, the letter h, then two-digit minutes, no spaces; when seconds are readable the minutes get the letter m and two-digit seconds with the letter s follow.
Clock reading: 4h35
